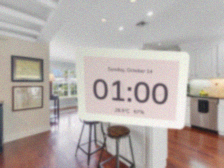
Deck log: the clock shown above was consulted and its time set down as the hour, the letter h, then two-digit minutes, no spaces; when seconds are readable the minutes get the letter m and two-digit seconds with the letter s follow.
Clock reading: 1h00
